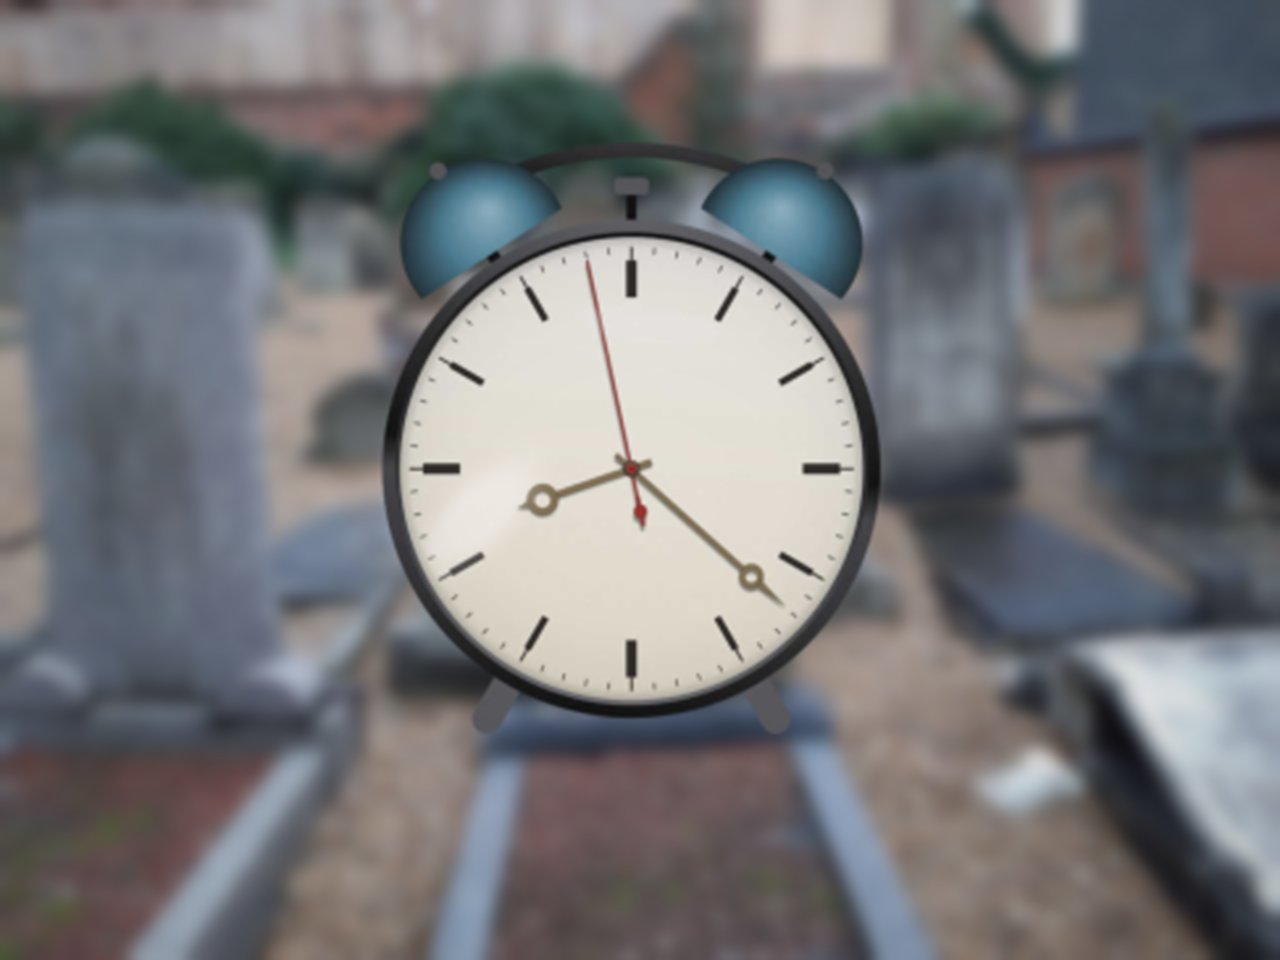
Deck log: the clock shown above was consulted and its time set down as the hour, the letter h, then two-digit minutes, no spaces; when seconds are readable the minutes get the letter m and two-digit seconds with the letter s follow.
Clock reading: 8h21m58s
